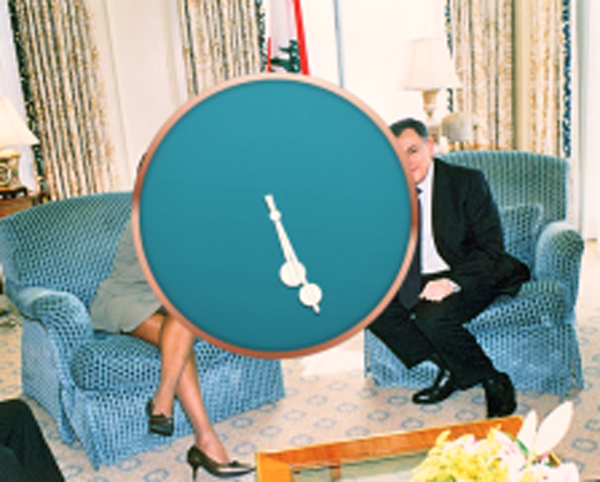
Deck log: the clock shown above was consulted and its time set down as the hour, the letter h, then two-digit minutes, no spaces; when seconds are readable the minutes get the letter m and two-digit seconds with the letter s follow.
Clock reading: 5h26
